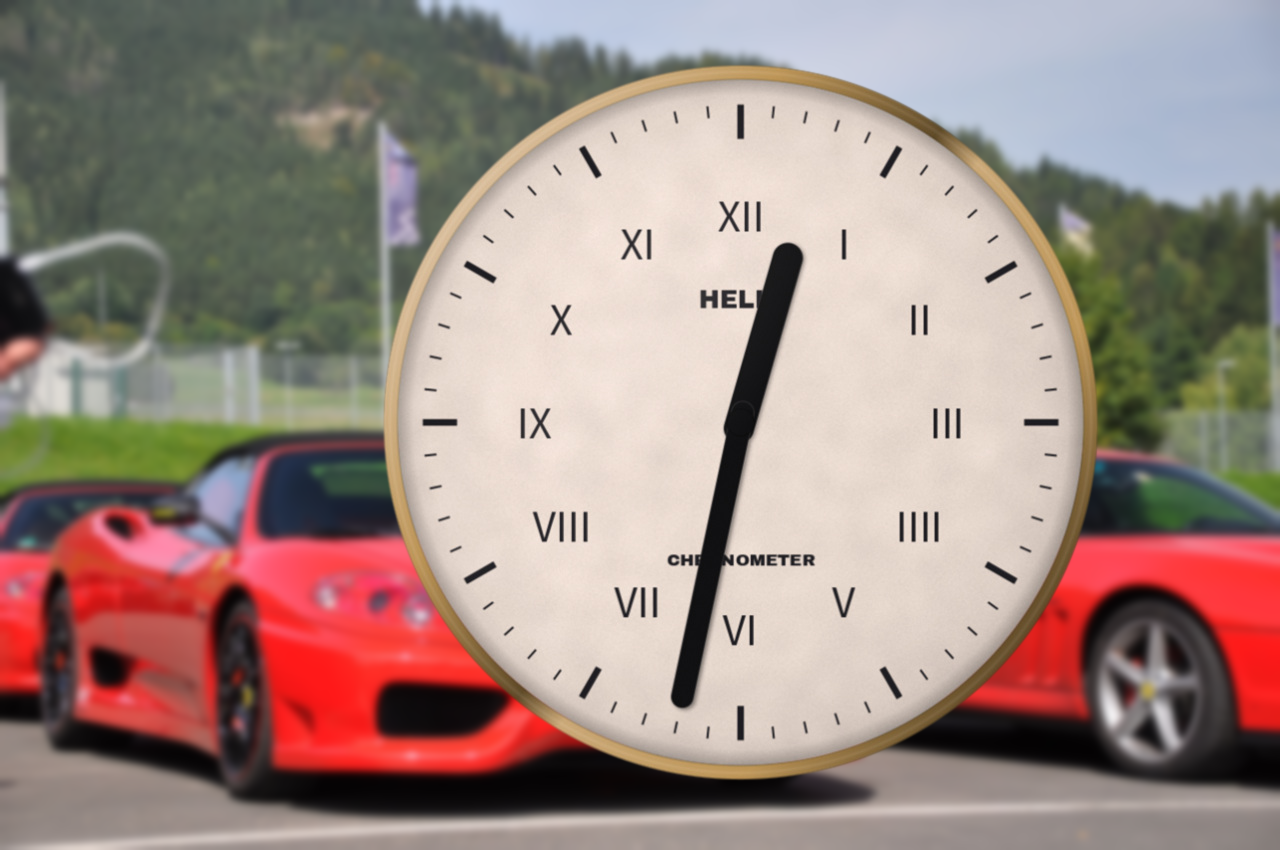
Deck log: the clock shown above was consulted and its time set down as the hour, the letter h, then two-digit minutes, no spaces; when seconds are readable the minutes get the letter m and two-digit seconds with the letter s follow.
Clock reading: 12h32
